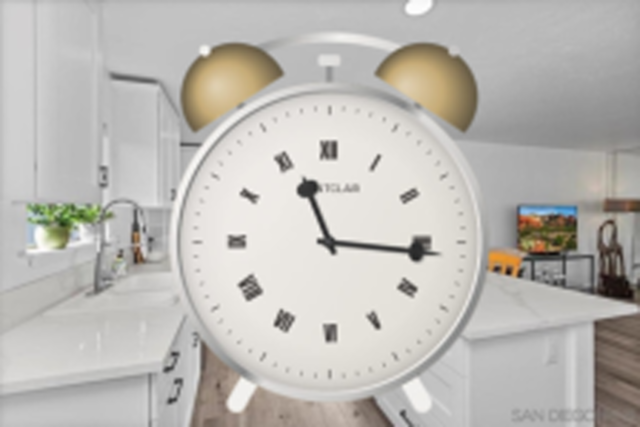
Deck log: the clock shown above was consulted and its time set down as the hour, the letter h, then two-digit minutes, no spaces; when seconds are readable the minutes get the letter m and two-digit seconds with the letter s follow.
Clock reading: 11h16
